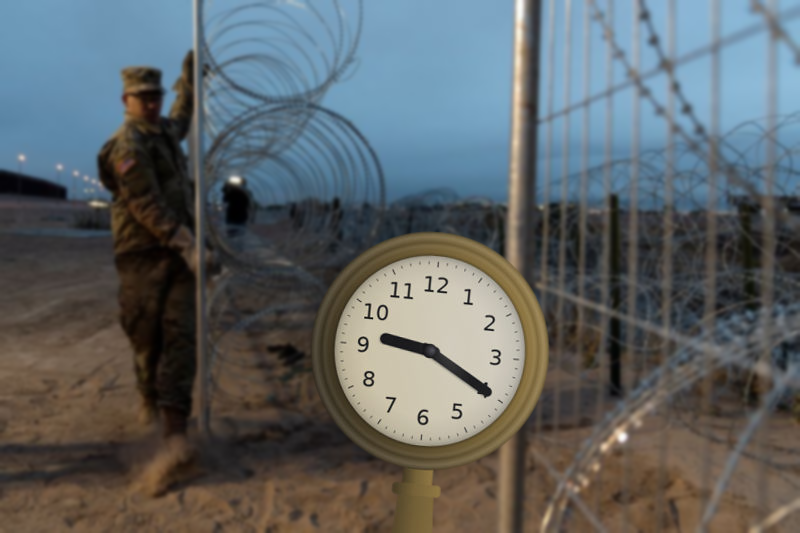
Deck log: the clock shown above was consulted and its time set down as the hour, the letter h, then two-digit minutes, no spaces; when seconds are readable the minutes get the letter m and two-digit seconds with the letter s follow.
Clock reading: 9h20
